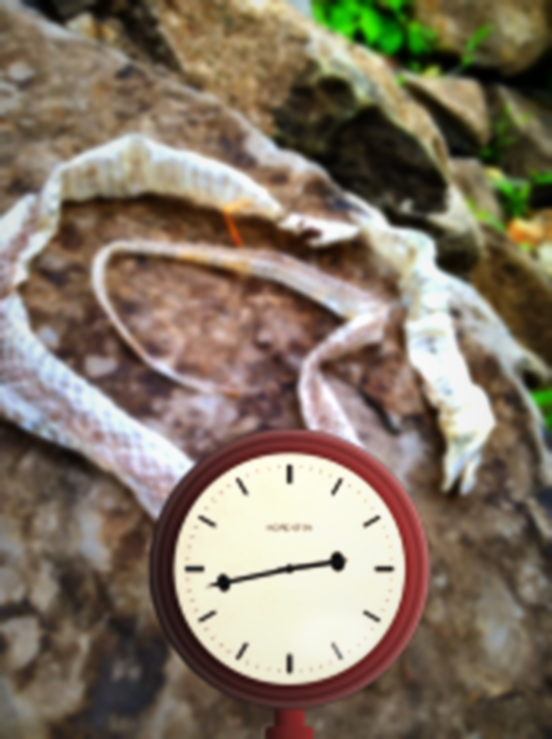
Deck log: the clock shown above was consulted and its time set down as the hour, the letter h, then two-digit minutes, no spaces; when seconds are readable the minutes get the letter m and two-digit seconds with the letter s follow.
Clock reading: 2h43
